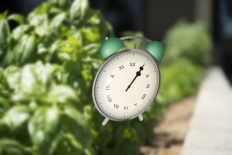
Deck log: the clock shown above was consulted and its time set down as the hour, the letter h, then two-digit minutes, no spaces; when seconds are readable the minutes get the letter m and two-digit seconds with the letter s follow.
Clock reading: 1h05
